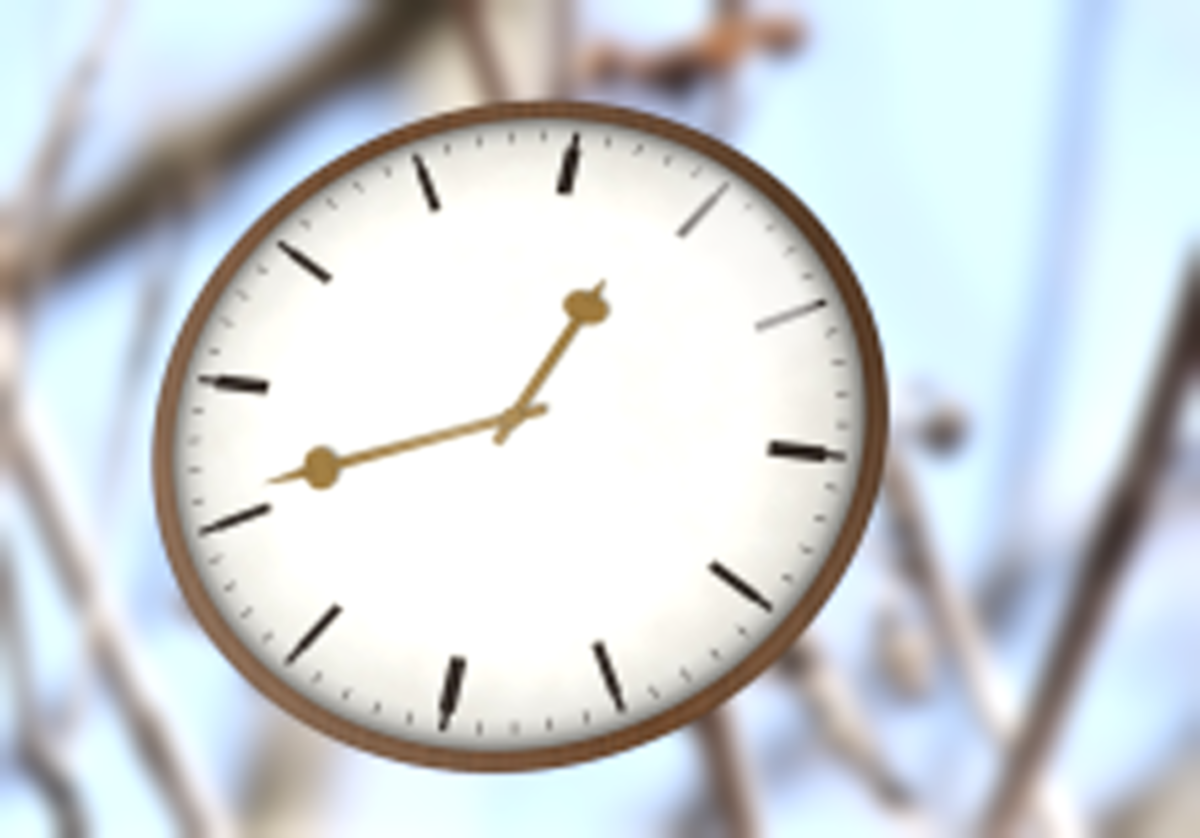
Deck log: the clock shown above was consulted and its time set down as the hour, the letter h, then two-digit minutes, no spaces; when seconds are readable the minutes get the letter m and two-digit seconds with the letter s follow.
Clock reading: 12h41
